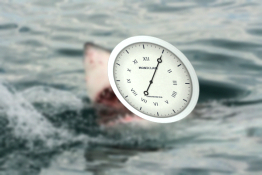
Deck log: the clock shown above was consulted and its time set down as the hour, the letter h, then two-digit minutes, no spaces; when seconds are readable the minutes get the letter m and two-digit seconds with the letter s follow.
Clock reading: 7h05
